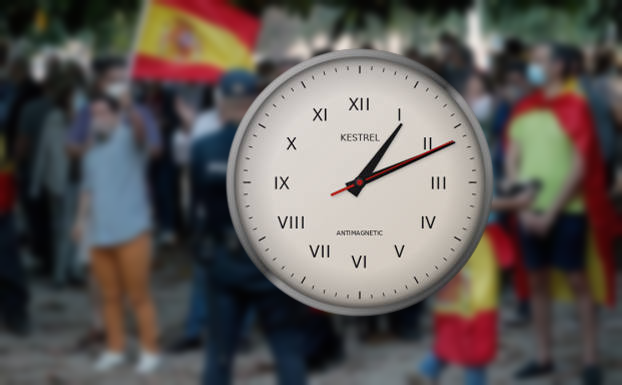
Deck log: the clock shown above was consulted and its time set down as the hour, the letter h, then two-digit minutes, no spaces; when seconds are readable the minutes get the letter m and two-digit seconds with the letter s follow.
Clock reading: 1h11m11s
